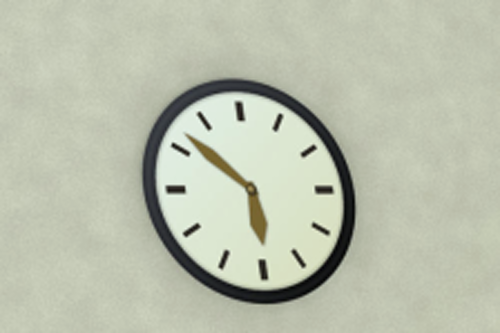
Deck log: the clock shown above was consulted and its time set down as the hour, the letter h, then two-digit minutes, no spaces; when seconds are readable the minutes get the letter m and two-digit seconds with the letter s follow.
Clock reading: 5h52
